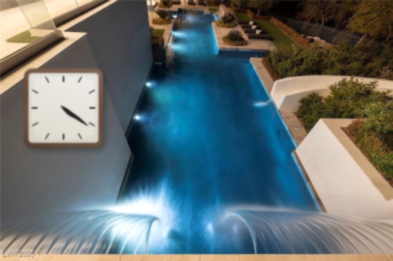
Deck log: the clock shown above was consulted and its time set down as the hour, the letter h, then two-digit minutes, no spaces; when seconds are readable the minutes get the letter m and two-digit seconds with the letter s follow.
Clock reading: 4h21
